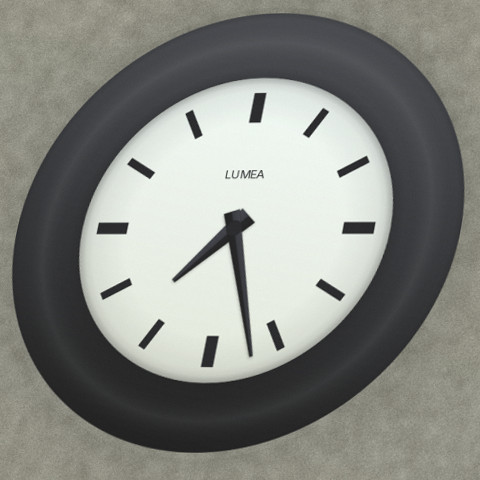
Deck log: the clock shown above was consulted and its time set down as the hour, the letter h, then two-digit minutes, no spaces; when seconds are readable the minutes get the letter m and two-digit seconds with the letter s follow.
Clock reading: 7h27
